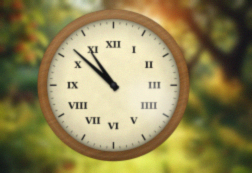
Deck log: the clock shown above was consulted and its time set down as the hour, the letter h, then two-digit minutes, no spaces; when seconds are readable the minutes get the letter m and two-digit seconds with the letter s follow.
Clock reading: 10h52
